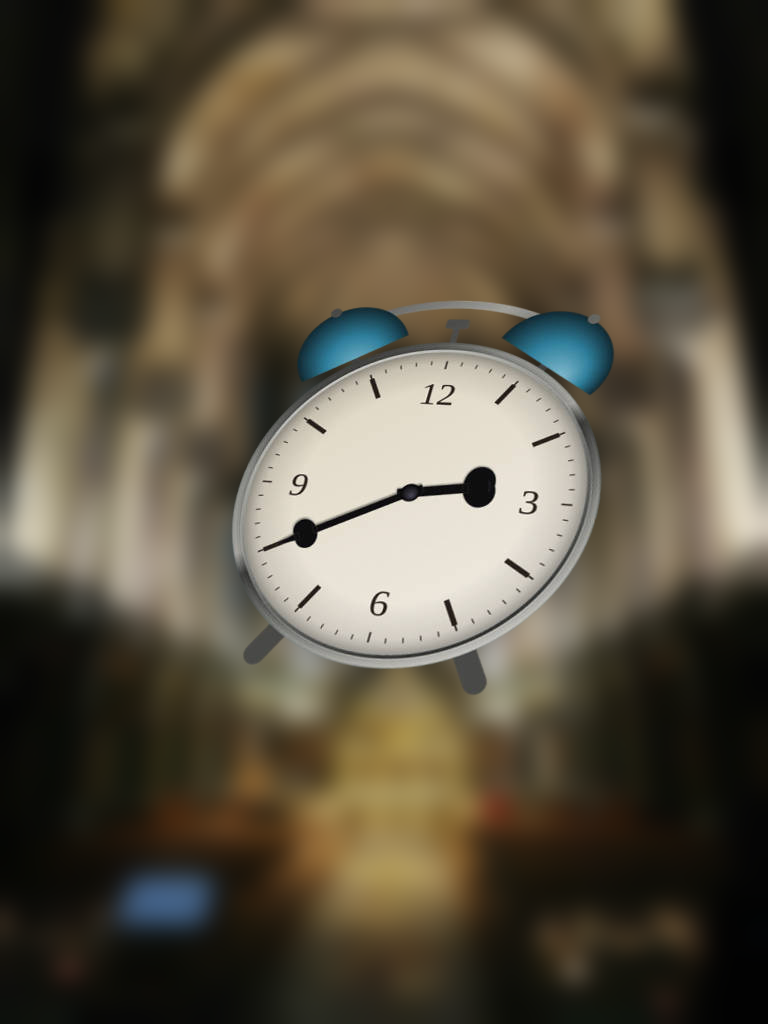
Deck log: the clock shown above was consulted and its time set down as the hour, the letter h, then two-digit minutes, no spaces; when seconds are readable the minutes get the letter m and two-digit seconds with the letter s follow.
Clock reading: 2h40
